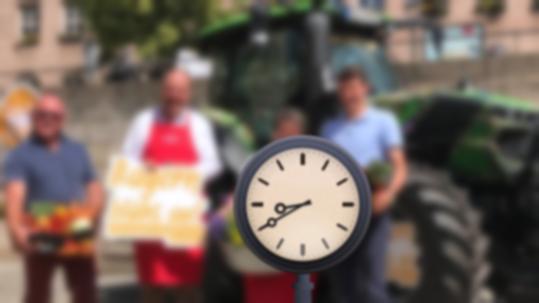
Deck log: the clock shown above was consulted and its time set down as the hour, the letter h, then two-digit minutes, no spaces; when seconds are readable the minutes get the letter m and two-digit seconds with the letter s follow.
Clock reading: 8h40
